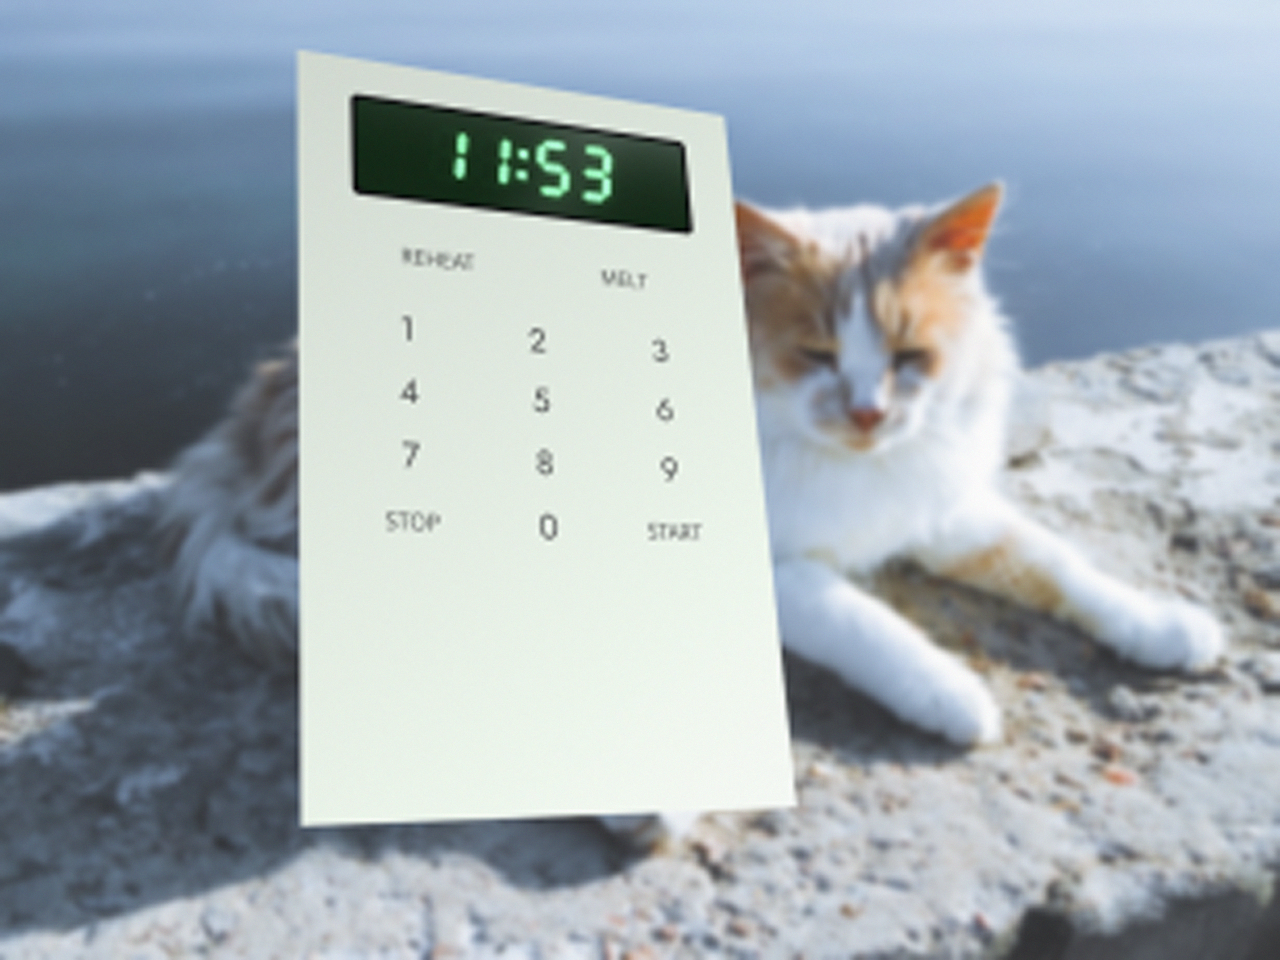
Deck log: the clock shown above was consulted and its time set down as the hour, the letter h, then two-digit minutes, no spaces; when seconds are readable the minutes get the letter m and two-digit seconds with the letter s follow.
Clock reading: 11h53
